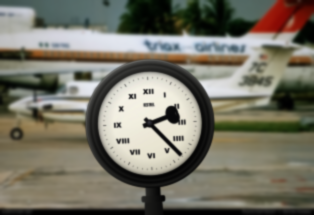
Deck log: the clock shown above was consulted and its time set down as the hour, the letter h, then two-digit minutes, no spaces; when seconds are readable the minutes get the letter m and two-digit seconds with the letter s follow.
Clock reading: 2h23
